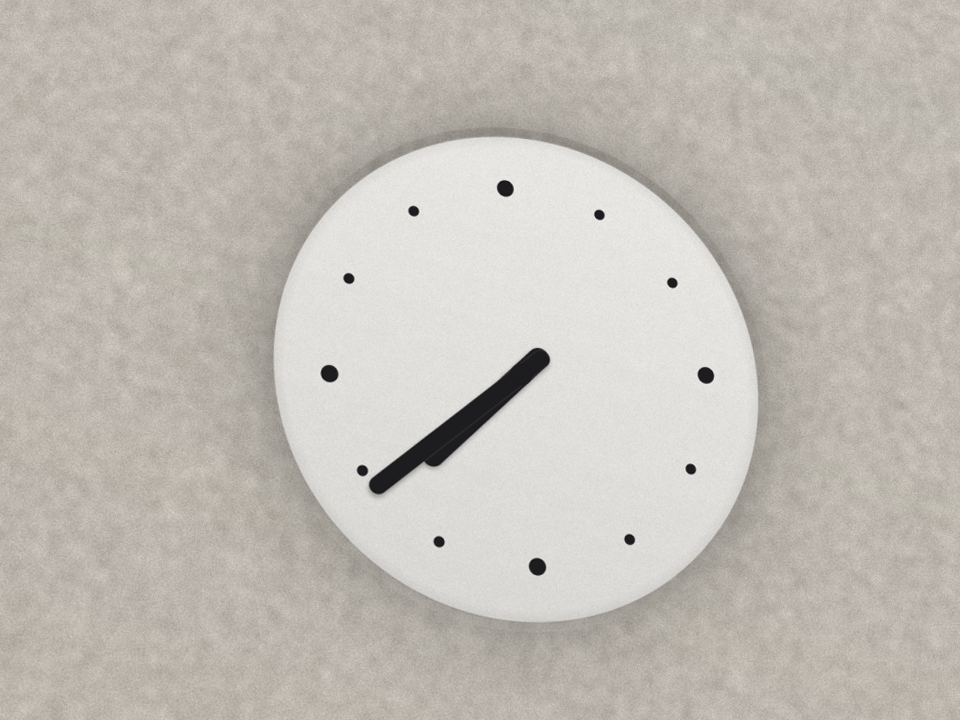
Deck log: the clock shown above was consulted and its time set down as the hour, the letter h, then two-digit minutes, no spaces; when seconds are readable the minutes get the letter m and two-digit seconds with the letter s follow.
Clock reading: 7h39
